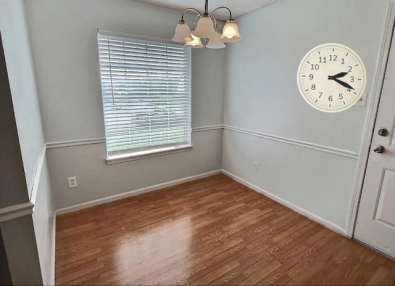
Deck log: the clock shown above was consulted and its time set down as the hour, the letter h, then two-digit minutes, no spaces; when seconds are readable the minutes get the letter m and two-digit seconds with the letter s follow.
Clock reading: 2h19
